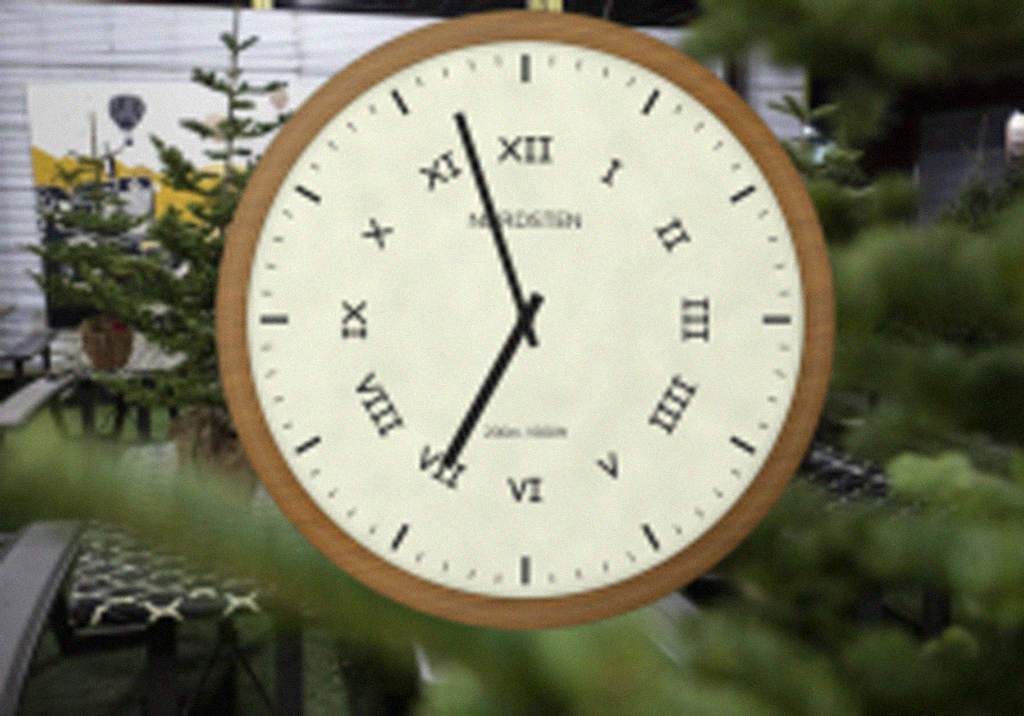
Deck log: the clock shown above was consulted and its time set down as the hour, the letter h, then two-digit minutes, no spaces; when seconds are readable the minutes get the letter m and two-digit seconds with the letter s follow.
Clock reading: 6h57
